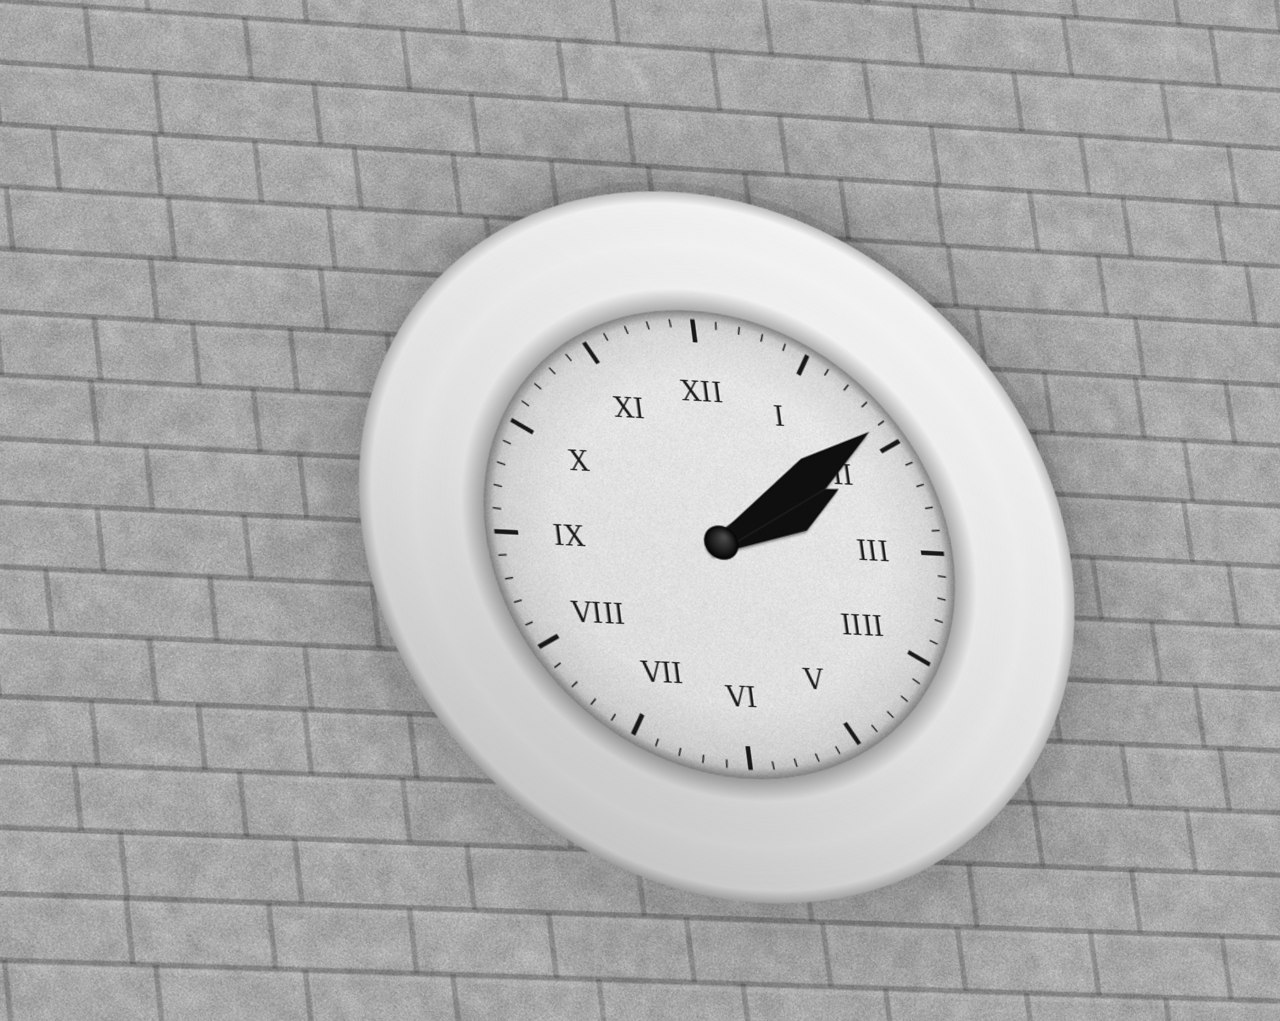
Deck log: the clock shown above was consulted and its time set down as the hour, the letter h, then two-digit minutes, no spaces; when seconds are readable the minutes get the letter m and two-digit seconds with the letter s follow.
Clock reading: 2h09
